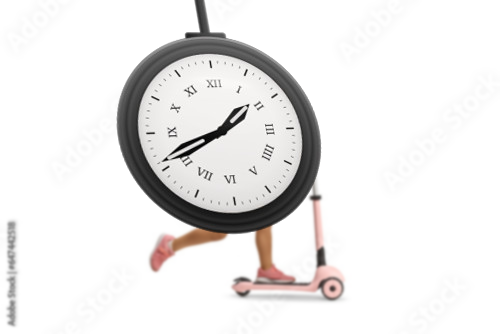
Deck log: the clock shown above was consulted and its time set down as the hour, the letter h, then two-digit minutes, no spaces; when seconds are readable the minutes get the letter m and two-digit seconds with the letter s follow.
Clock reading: 1h41
